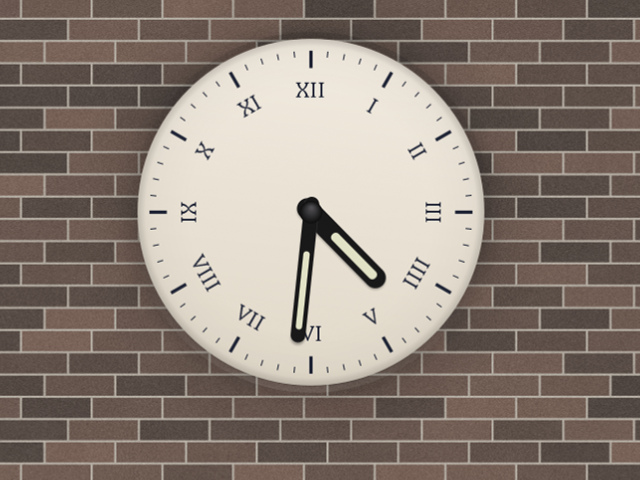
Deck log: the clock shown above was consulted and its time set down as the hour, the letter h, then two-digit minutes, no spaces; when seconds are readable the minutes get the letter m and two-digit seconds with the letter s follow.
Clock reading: 4h31
